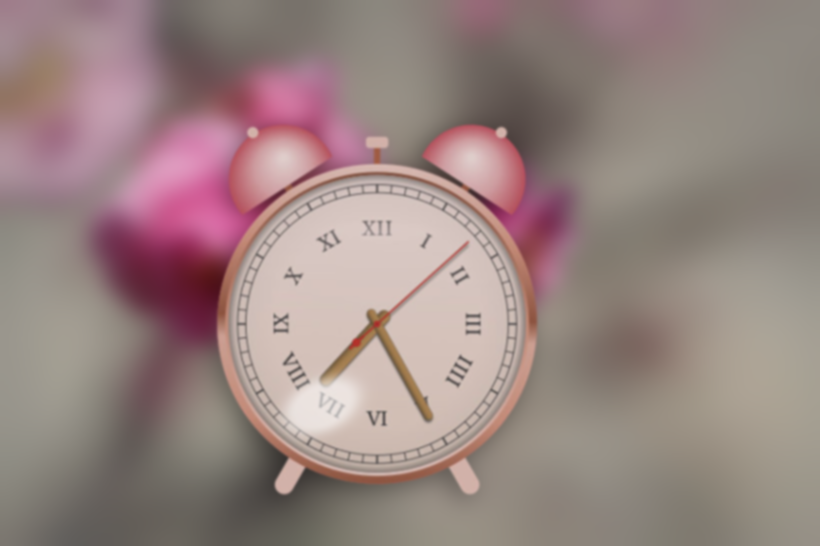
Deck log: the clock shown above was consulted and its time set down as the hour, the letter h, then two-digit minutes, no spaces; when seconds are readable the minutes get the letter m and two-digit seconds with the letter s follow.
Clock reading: 7h25m08s
